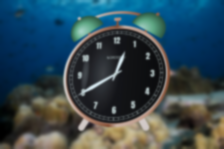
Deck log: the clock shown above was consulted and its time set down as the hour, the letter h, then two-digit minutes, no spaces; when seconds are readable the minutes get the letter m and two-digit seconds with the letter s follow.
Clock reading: 12h40
